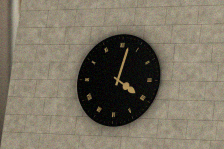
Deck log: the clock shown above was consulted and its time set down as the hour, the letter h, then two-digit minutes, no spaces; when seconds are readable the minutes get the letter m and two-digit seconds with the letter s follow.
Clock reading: 4h02
